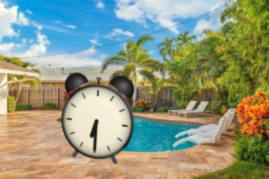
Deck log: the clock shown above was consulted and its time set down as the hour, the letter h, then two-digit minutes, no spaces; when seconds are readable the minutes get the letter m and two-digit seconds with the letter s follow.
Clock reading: 6h30
